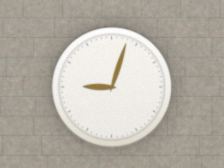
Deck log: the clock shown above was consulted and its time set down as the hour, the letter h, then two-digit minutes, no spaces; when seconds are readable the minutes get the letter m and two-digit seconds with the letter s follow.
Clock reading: 9h03
